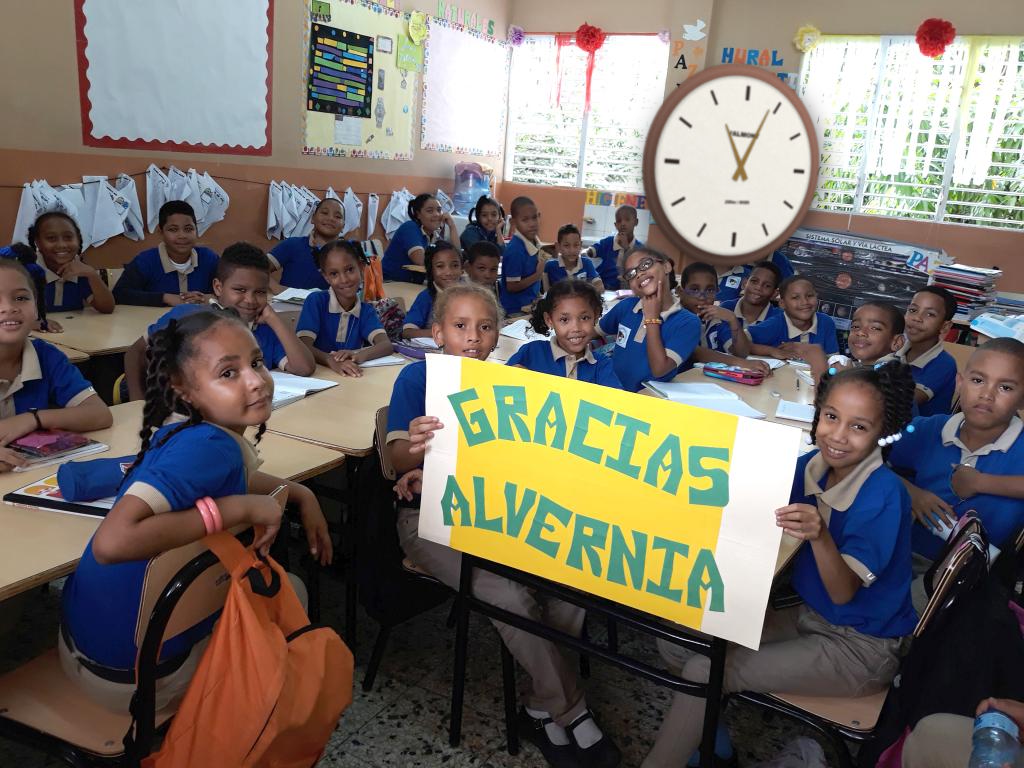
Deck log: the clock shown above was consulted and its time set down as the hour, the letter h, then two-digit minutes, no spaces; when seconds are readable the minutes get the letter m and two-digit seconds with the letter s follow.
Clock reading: 11h04
